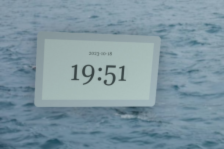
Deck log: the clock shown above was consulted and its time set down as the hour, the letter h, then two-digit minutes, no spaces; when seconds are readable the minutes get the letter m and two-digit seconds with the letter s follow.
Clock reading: 19h51
